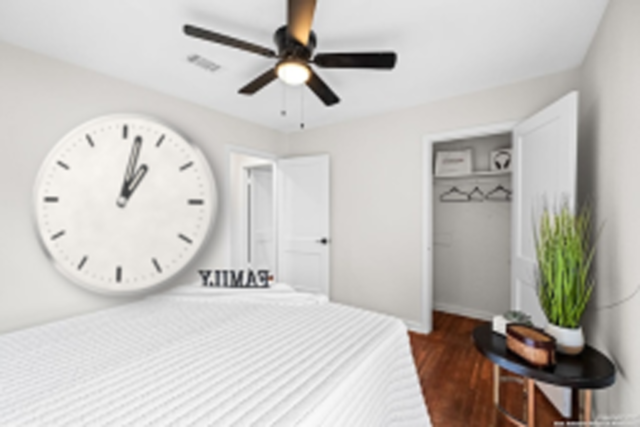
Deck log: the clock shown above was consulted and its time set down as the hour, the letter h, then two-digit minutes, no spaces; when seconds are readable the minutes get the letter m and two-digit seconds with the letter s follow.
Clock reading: 1h02
